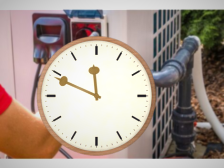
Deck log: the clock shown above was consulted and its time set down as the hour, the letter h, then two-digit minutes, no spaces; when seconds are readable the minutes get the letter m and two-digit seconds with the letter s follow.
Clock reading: 11h49
